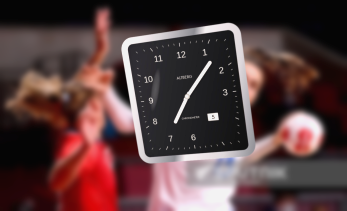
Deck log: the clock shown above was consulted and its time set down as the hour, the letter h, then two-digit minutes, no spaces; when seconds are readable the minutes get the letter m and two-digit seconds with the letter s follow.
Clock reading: 7h07
